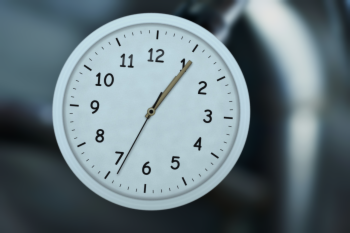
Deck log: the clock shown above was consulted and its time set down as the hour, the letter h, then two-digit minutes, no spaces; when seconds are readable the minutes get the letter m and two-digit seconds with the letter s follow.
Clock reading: 1h05m34s
